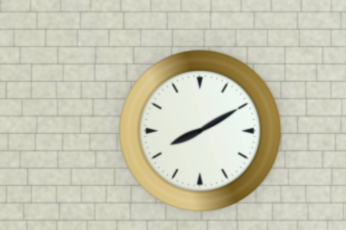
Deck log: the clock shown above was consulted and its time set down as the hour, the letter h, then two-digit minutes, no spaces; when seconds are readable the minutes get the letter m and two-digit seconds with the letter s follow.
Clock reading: 8h10
